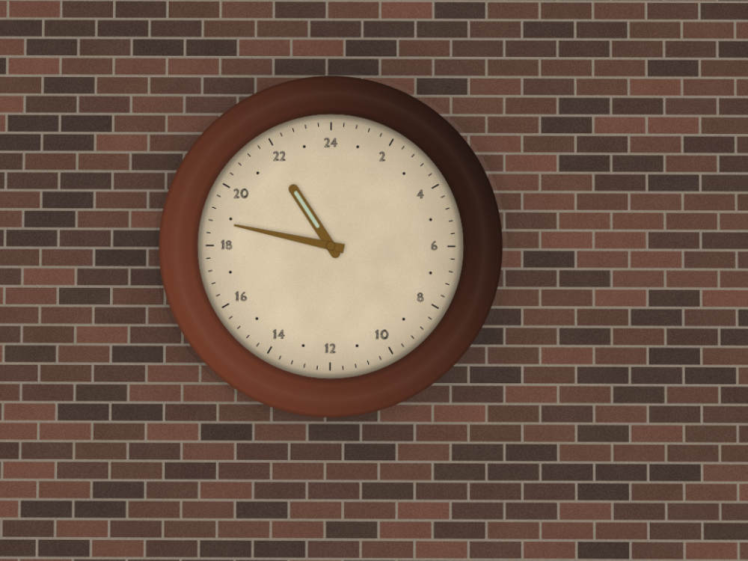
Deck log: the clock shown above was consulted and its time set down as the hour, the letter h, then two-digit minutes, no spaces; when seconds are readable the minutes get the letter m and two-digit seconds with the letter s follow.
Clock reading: 21h47
